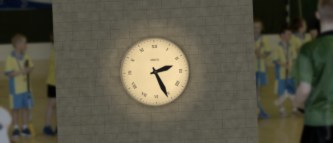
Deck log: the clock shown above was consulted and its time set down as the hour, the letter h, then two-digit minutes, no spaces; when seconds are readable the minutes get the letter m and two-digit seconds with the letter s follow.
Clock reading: 2h26
